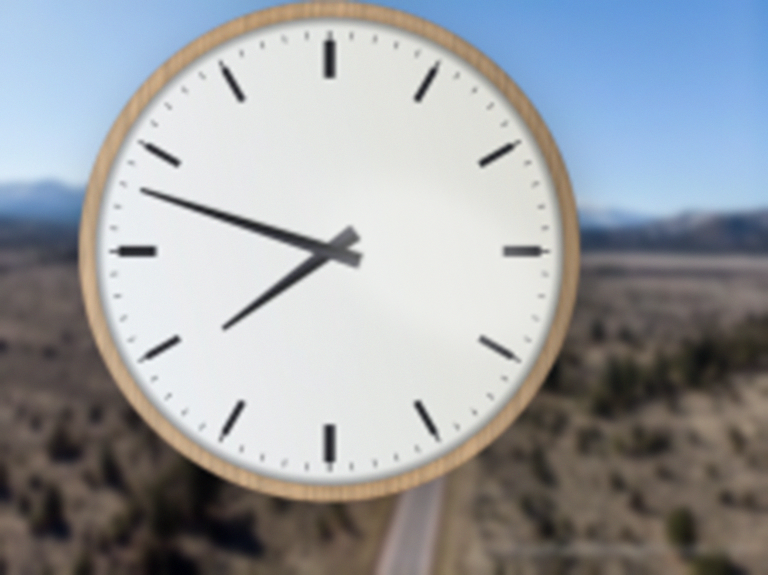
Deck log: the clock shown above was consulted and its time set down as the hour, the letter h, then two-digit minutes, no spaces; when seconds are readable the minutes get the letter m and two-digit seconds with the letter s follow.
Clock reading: 7h48
